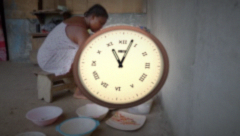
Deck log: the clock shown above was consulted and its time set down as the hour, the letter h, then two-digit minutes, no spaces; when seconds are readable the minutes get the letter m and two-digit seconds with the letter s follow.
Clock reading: 11h03
